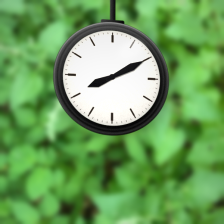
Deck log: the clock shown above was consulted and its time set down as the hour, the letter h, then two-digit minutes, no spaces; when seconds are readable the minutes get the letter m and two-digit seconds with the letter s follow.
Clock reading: 8h10
